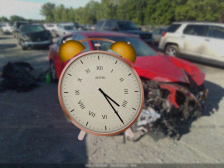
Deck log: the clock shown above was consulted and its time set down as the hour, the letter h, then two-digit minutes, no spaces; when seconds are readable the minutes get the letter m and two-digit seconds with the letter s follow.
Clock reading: 4h25
